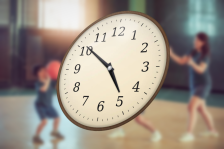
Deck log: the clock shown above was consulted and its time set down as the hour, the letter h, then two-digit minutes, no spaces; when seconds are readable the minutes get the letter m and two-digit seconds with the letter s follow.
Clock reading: 4h51
